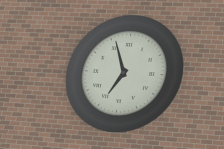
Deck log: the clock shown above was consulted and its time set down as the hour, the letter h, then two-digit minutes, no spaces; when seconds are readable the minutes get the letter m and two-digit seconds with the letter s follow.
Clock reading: 6h56
